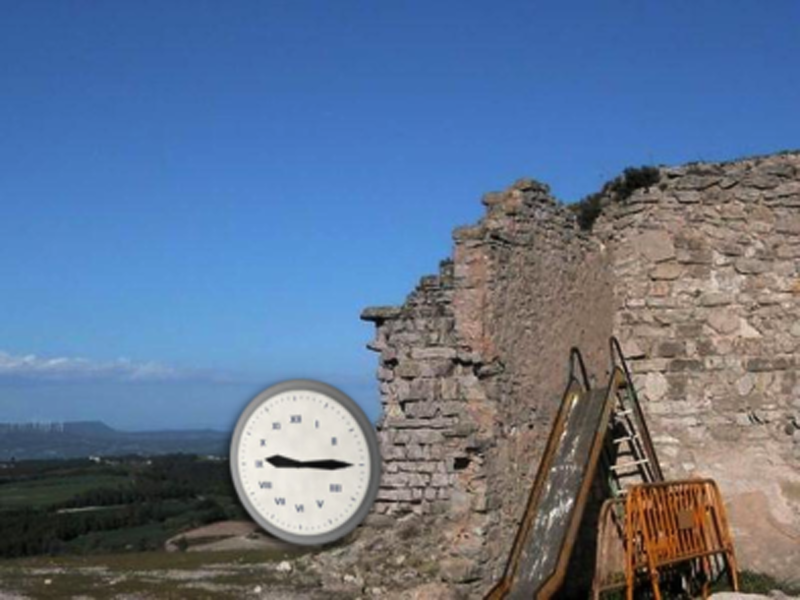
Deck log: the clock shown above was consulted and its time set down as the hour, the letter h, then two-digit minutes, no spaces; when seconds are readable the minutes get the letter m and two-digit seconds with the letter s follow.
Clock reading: 9h15
